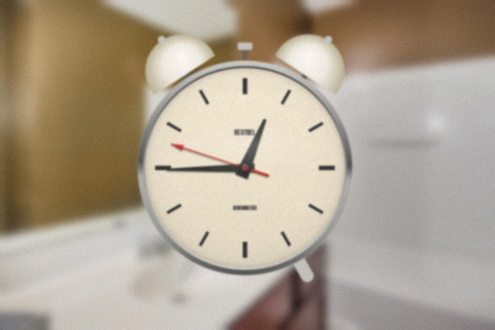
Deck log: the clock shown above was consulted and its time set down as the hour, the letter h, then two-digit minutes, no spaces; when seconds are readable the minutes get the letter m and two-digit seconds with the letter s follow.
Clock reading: 12h44m48s
